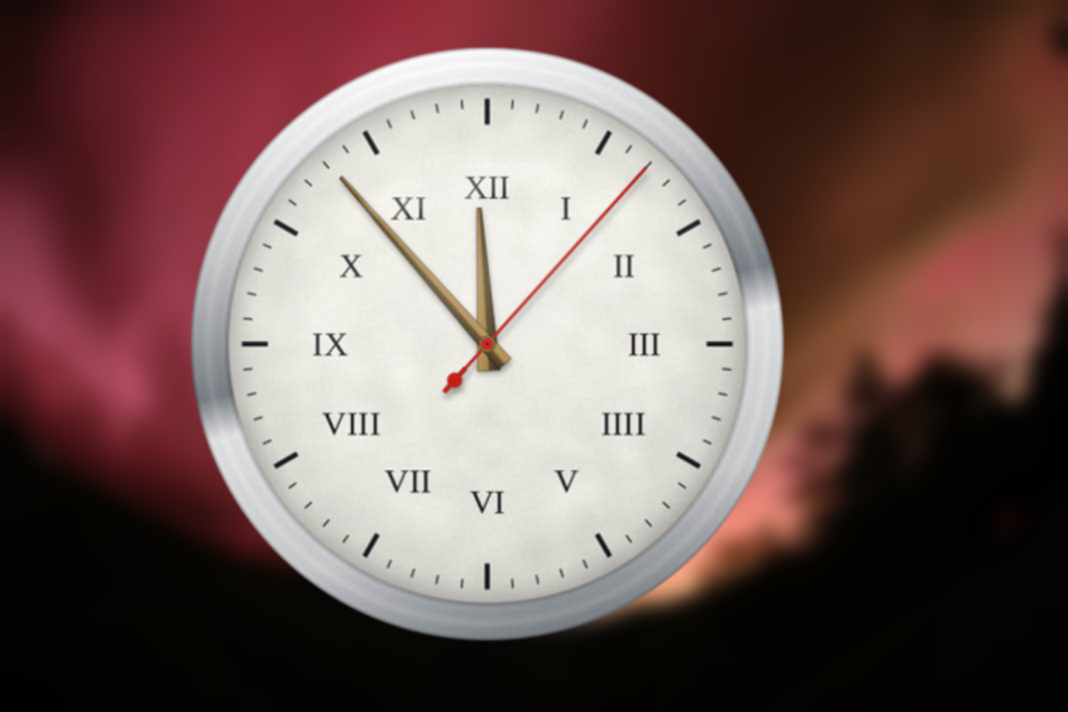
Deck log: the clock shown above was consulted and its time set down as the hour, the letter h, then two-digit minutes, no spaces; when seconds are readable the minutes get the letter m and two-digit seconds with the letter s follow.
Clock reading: 11h53m07s
